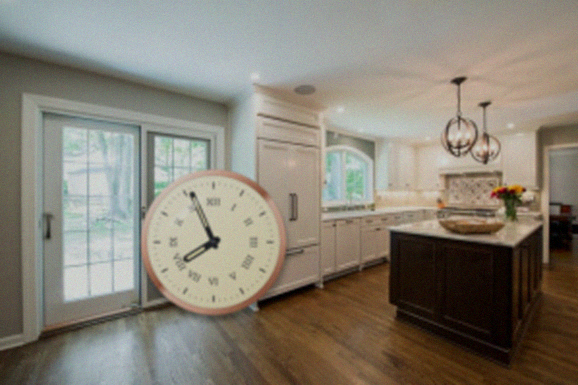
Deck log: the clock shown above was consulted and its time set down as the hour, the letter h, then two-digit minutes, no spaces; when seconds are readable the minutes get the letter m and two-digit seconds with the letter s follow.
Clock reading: 7h56
